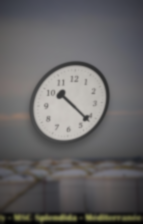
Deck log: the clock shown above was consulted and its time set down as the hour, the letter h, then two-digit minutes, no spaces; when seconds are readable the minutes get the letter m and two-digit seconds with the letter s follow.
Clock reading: 10h22
